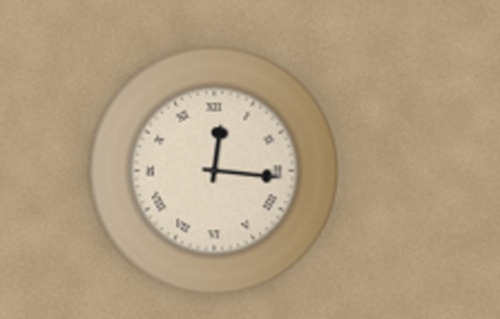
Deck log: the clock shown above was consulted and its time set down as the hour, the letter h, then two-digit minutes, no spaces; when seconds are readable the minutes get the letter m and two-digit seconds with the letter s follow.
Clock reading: 12h16
